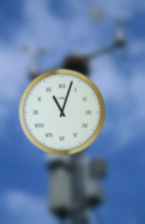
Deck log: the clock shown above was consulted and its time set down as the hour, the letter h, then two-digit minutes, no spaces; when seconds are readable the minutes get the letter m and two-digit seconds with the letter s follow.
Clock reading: 11h03
